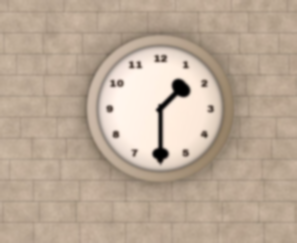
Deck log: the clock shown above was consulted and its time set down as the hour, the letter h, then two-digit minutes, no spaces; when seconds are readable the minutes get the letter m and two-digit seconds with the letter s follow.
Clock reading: 1h30
